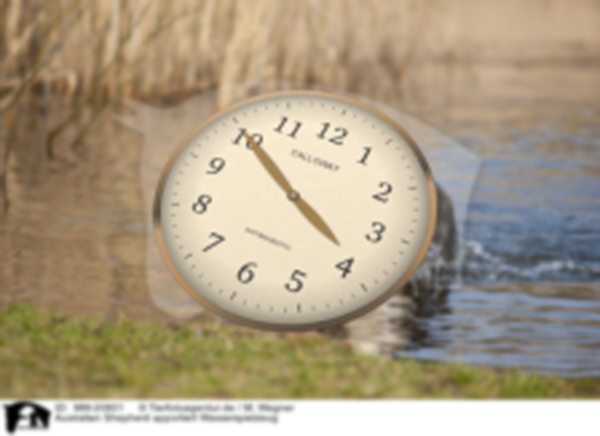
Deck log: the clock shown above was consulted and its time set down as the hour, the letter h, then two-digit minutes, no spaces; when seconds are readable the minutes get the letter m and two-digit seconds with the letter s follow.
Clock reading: 3h50
